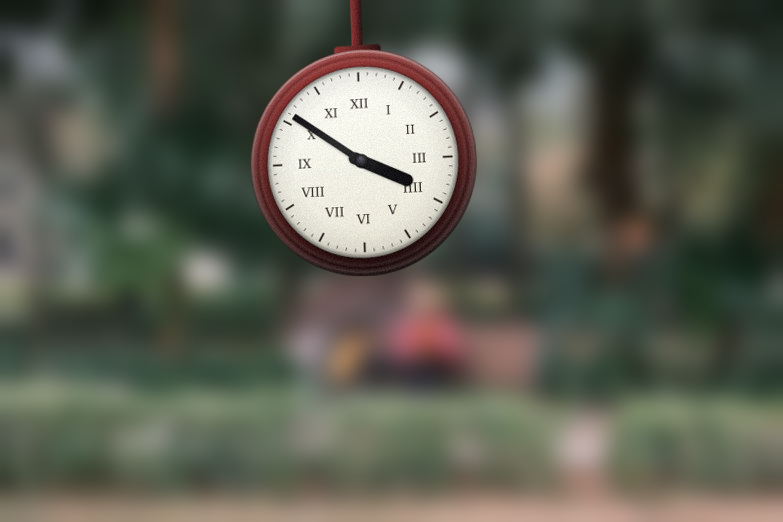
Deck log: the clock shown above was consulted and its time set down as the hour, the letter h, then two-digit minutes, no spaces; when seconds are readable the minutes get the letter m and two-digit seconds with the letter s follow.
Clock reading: 3h51
